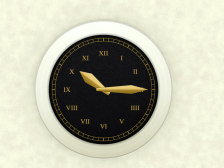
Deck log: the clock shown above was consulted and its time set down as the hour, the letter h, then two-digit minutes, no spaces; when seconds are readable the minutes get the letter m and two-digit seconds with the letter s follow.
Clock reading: 10h15
